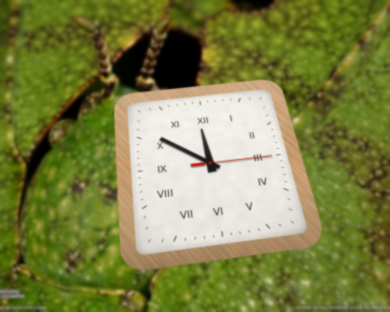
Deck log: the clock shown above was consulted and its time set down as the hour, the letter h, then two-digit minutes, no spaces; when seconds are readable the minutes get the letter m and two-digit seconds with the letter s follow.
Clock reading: 11h51m15s
